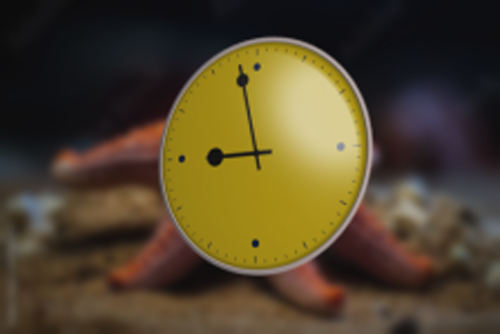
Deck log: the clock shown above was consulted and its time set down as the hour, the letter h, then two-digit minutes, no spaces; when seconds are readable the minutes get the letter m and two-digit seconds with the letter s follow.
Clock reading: 8h58
